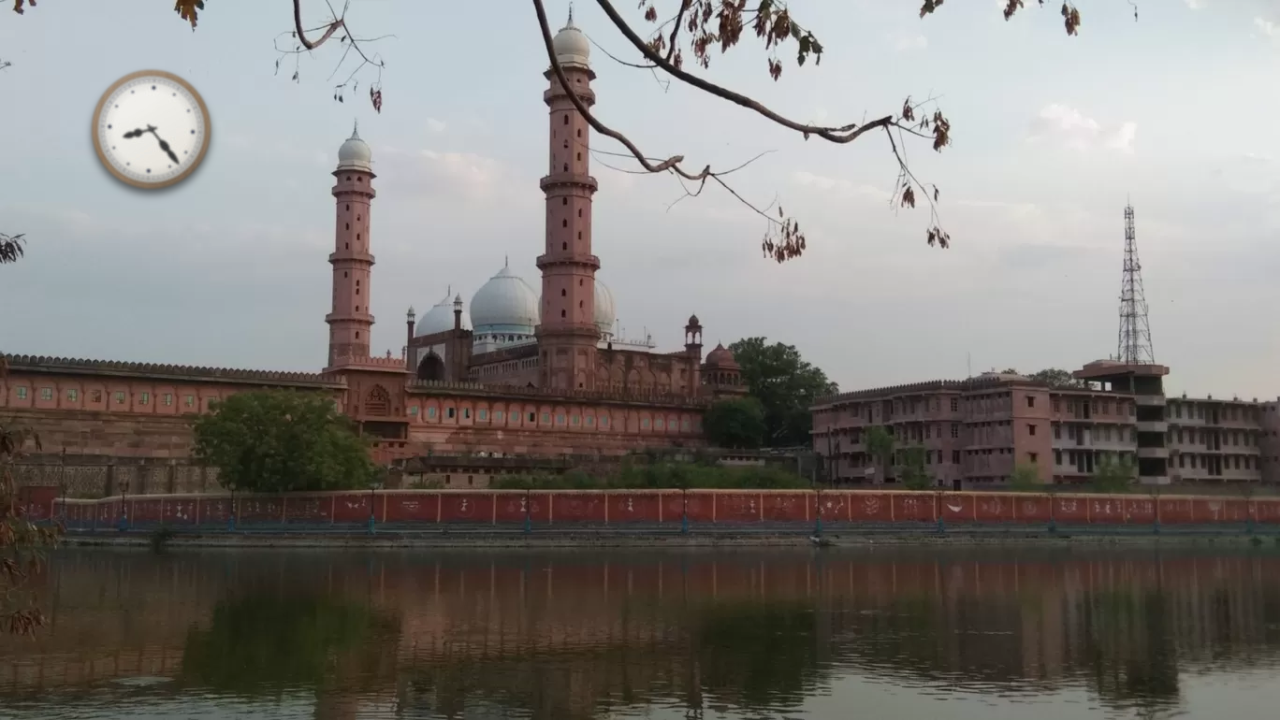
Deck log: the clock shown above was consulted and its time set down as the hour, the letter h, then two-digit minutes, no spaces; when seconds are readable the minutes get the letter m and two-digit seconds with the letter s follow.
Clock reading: 8h23
